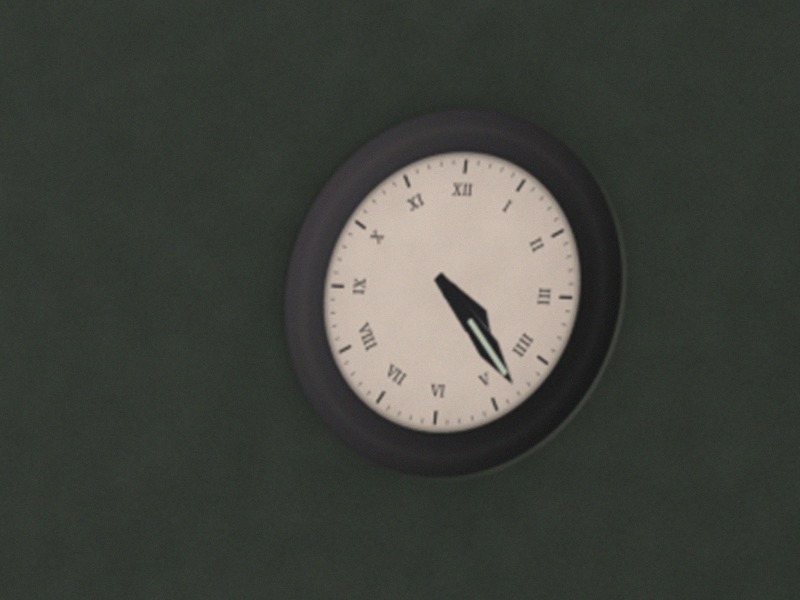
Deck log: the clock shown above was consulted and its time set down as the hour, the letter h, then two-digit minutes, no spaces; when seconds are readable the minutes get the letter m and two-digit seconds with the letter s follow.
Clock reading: 4h23
